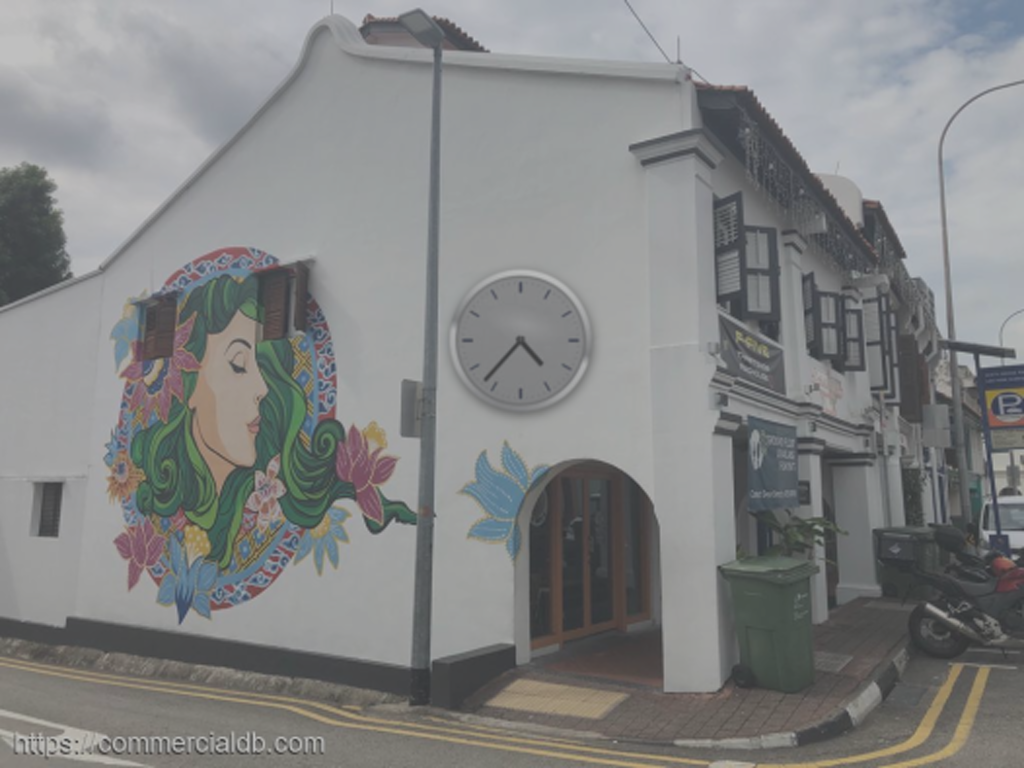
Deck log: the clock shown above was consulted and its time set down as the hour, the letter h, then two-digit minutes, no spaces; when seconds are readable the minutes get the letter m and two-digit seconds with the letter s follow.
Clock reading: 4h37
